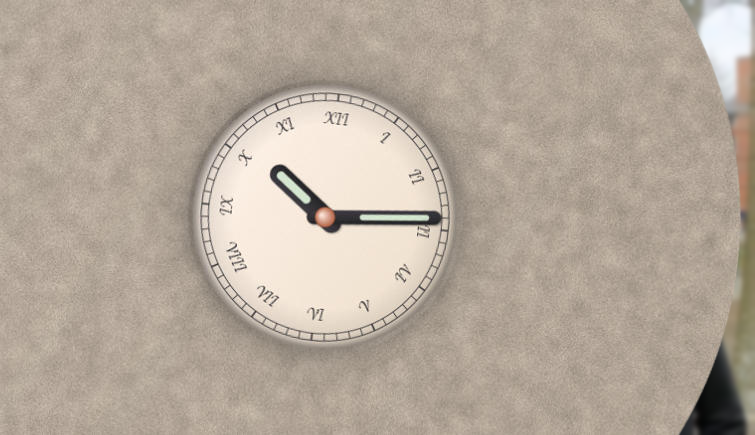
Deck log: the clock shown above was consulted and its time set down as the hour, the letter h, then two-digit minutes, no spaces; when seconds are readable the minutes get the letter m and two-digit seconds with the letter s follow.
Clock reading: 10h14
